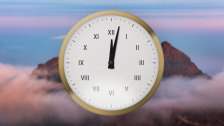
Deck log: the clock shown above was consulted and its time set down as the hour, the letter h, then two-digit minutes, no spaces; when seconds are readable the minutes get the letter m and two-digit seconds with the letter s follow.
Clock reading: 12h02
